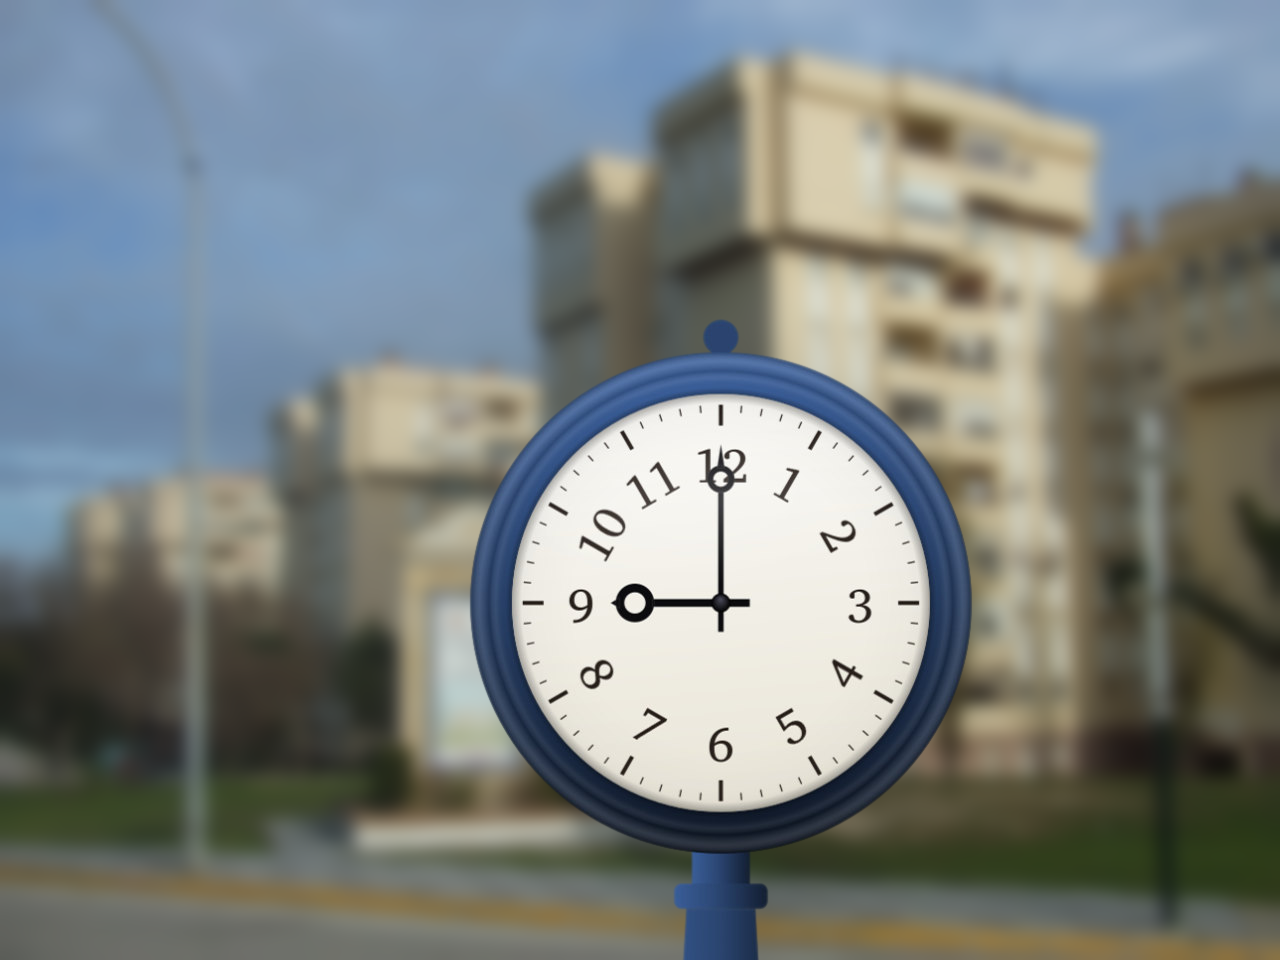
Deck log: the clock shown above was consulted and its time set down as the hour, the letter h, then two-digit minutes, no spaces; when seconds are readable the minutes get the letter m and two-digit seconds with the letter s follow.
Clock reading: 9h00
